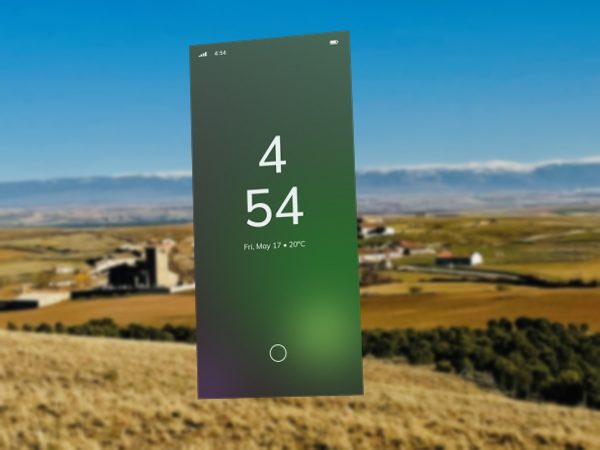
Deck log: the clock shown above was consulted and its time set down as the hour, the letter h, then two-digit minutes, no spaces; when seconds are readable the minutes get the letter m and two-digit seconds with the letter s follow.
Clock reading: 4h54
